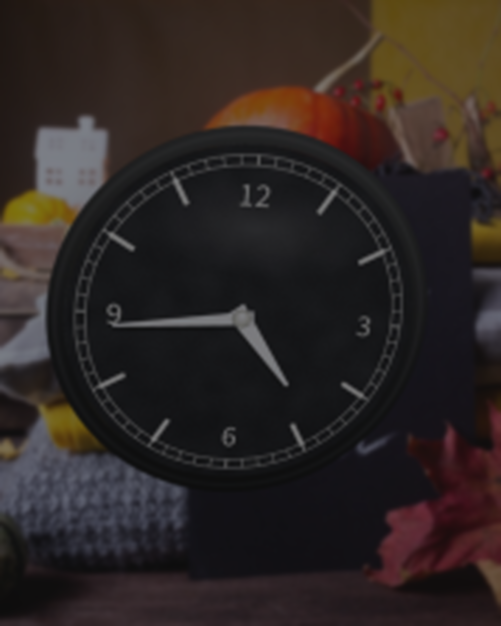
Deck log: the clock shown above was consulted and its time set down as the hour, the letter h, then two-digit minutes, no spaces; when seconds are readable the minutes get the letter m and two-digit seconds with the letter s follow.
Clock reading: 4h44
